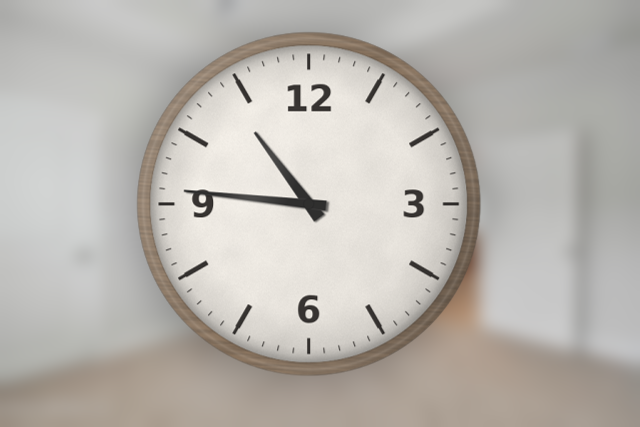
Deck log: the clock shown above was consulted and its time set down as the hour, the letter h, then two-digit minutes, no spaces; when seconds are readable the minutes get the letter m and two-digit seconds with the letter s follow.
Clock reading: 10h46
